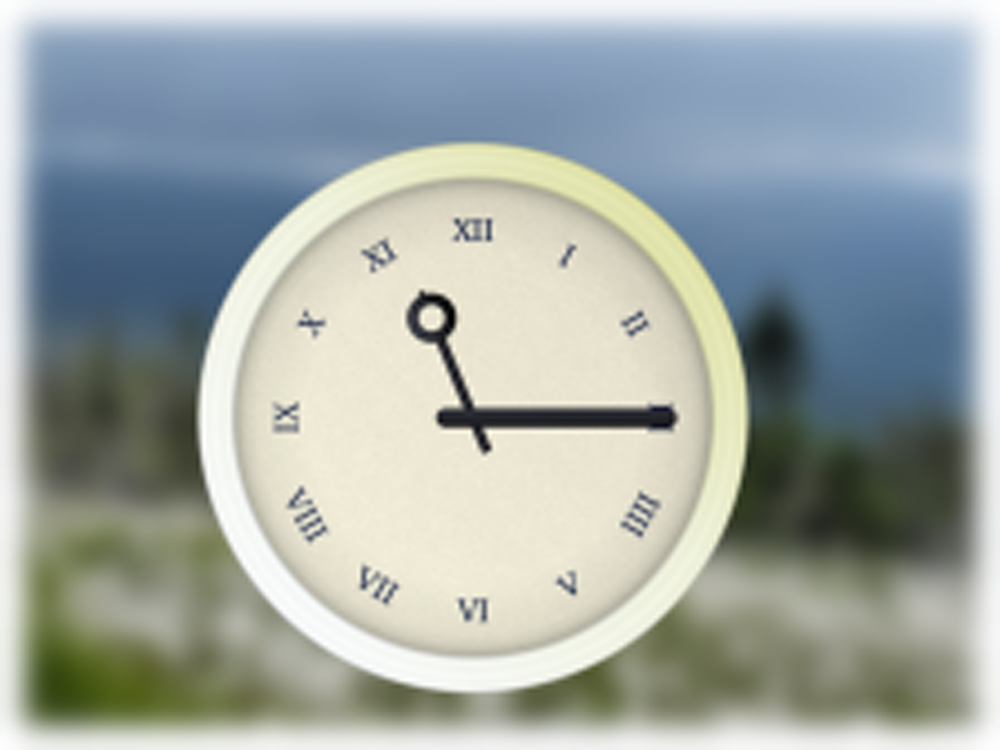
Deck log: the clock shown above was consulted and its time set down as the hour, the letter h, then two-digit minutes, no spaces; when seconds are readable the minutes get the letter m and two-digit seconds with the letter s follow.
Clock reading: 11h15
